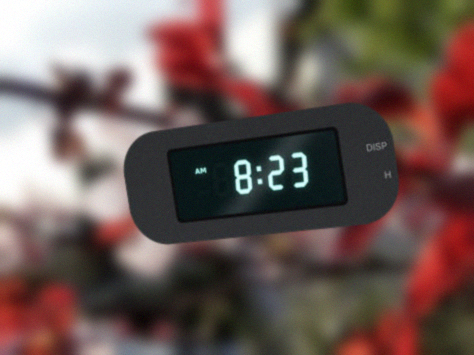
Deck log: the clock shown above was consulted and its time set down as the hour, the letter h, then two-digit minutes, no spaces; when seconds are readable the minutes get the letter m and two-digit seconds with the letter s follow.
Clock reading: 8h23
